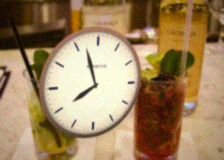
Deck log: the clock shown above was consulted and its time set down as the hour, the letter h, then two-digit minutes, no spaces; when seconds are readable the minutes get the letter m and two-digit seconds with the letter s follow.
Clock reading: 7h57
